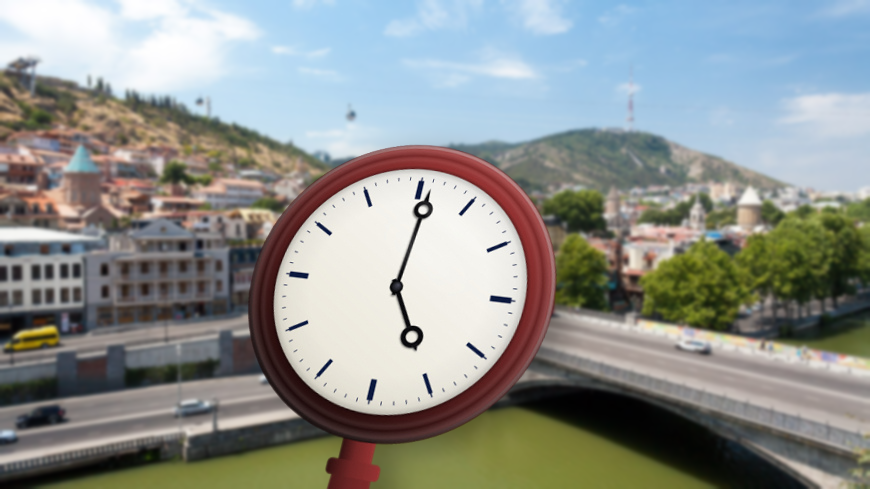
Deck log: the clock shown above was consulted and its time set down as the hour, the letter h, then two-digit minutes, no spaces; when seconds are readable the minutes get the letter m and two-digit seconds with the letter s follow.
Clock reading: 5h01
